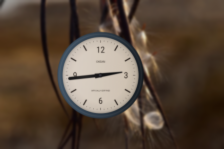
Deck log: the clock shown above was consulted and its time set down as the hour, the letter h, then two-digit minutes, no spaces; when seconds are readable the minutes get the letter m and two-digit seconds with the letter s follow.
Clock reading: 2h44
